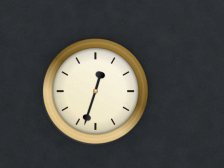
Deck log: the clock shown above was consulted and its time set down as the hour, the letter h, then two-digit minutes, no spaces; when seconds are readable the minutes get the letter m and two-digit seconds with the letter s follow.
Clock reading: 12h33
